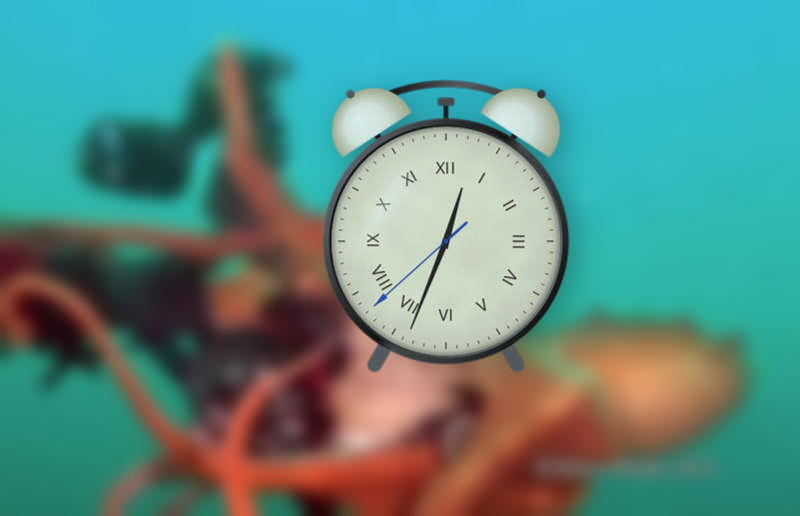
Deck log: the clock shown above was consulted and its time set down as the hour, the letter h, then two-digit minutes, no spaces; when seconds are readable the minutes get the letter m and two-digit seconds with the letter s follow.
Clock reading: 12h33m38s
